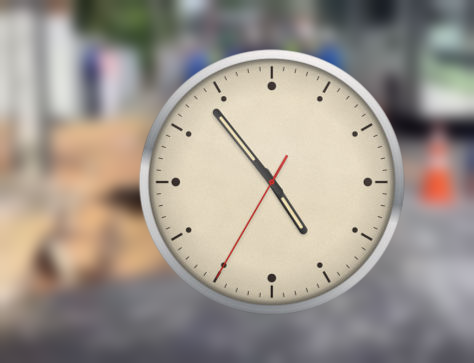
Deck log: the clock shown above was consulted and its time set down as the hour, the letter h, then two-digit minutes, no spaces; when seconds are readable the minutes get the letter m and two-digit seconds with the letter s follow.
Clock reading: 4h53m35s
